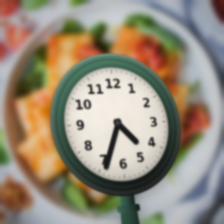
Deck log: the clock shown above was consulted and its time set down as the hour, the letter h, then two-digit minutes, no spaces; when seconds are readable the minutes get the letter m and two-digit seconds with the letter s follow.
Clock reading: 4h34
